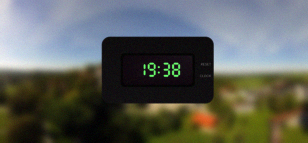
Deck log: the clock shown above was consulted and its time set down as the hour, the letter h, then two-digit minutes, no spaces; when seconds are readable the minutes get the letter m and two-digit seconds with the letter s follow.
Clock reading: 19h38
